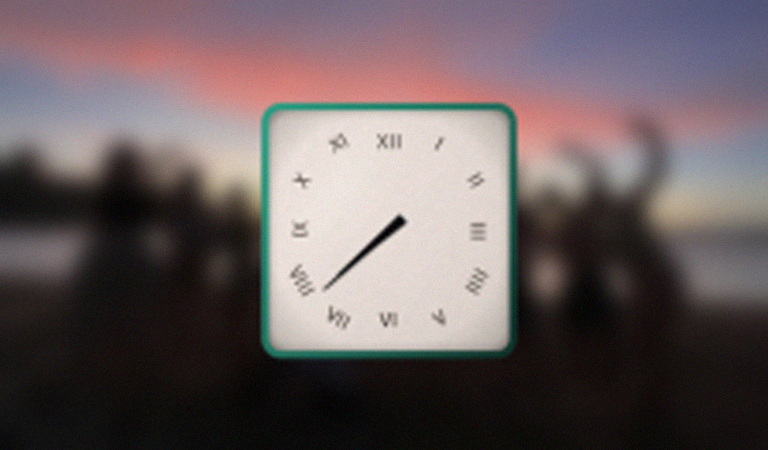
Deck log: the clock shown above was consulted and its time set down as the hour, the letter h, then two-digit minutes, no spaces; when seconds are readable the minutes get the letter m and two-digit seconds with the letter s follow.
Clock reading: 7h38
